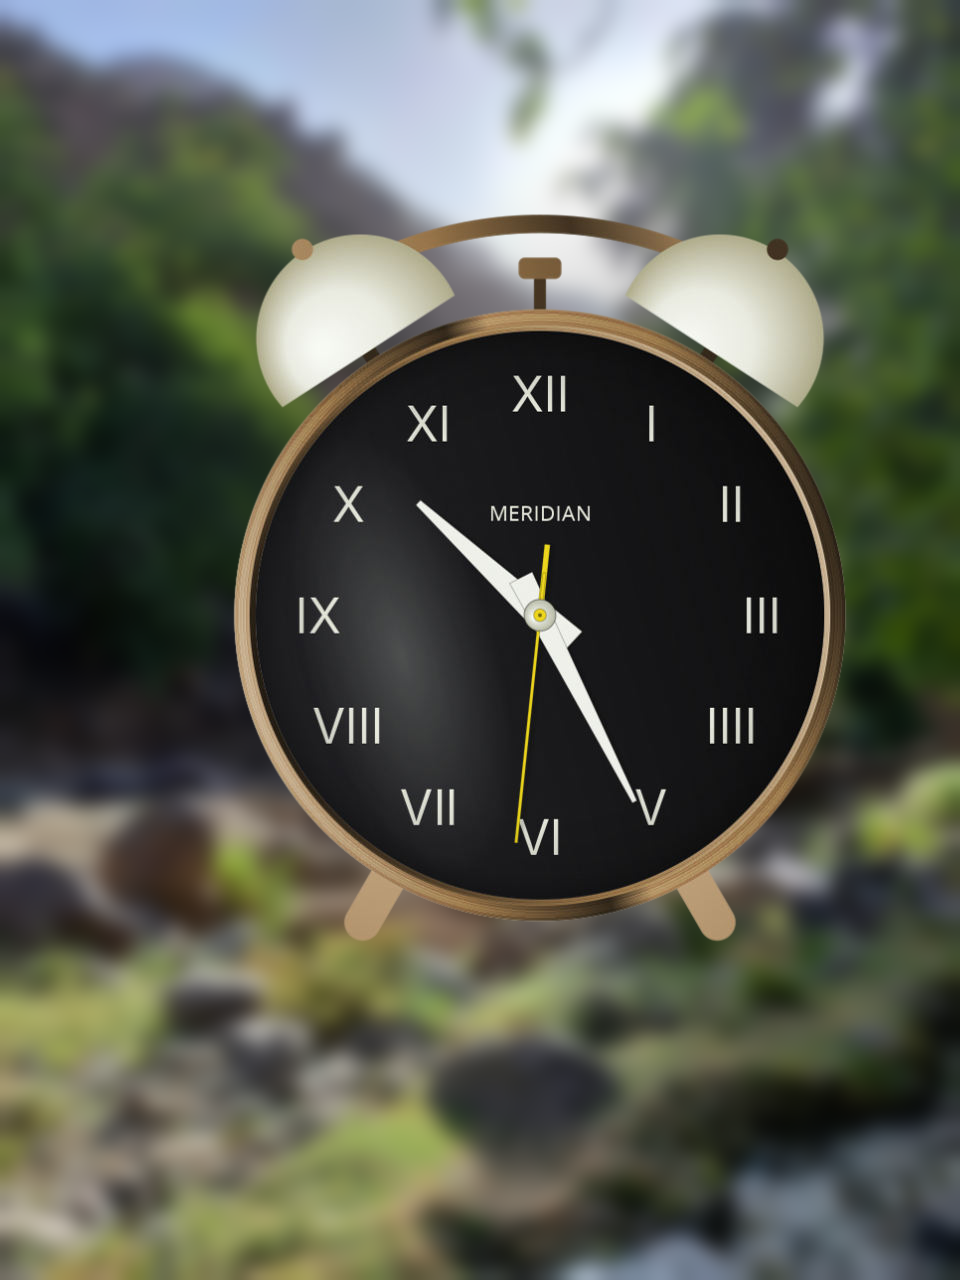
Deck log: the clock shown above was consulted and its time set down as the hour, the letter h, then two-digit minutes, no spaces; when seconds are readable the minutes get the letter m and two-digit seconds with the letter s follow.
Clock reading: 10h25m31s
